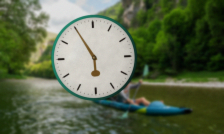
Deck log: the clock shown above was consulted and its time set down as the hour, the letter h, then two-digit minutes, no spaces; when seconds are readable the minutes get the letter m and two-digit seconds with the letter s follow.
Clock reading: 5h55
